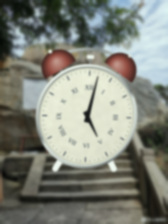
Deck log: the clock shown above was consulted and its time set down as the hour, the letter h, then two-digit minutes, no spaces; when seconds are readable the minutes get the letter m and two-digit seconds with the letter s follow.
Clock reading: 5h02
